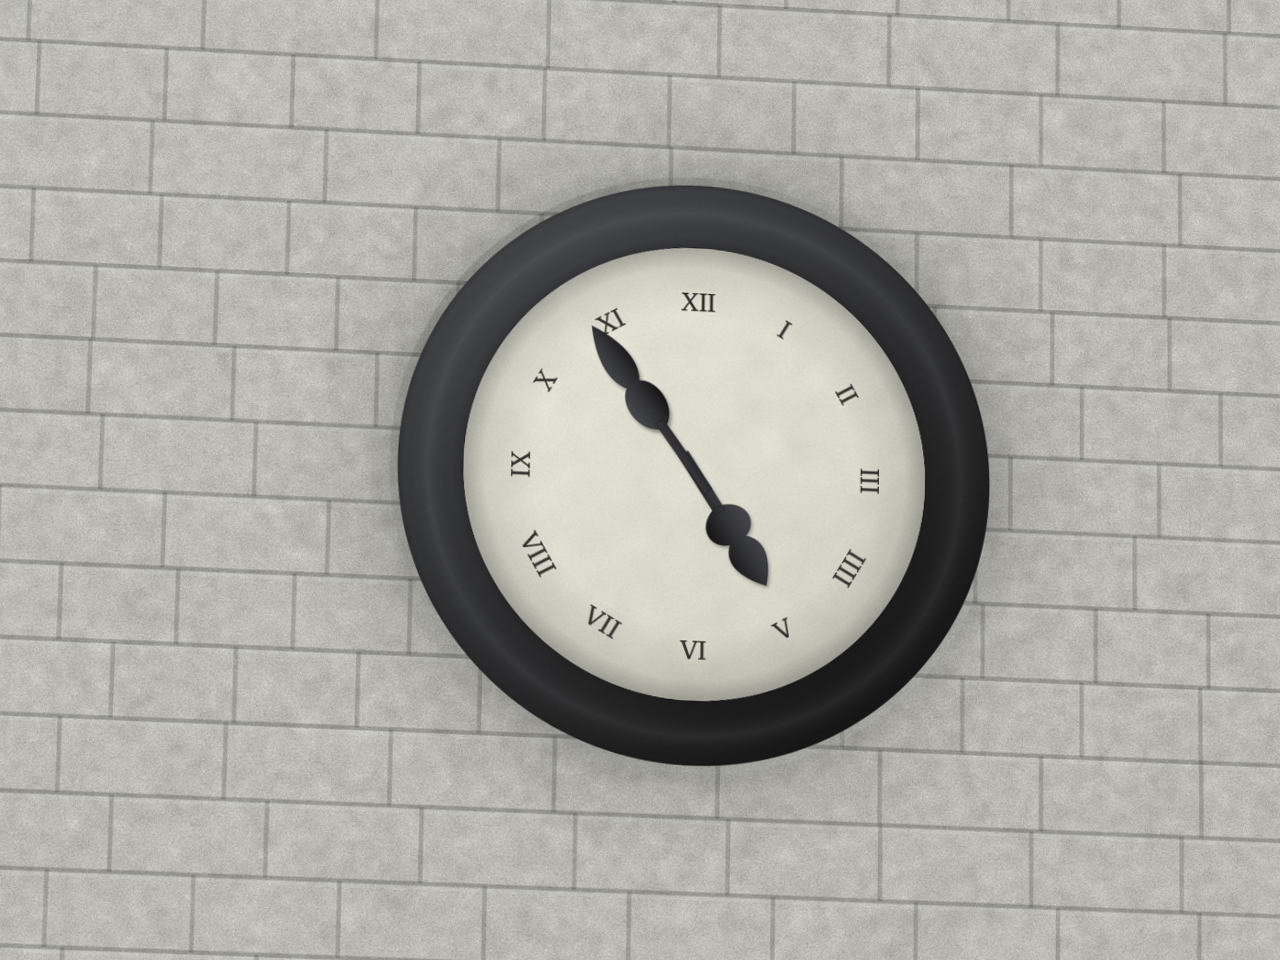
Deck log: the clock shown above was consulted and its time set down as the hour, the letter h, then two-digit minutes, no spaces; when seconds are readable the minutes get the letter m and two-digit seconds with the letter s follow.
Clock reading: 4h54
